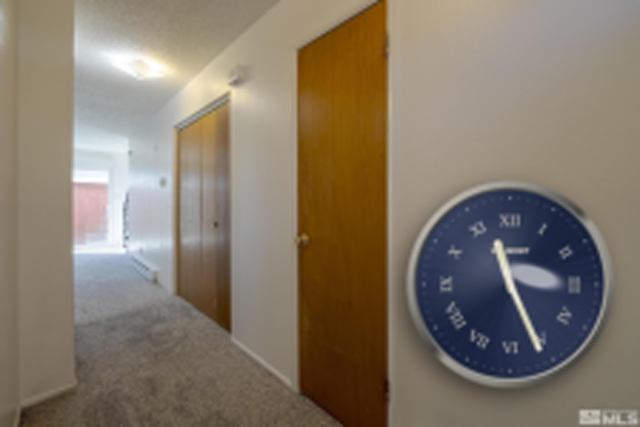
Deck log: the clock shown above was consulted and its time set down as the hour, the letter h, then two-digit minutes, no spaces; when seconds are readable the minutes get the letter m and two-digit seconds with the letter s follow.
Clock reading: 11h26
